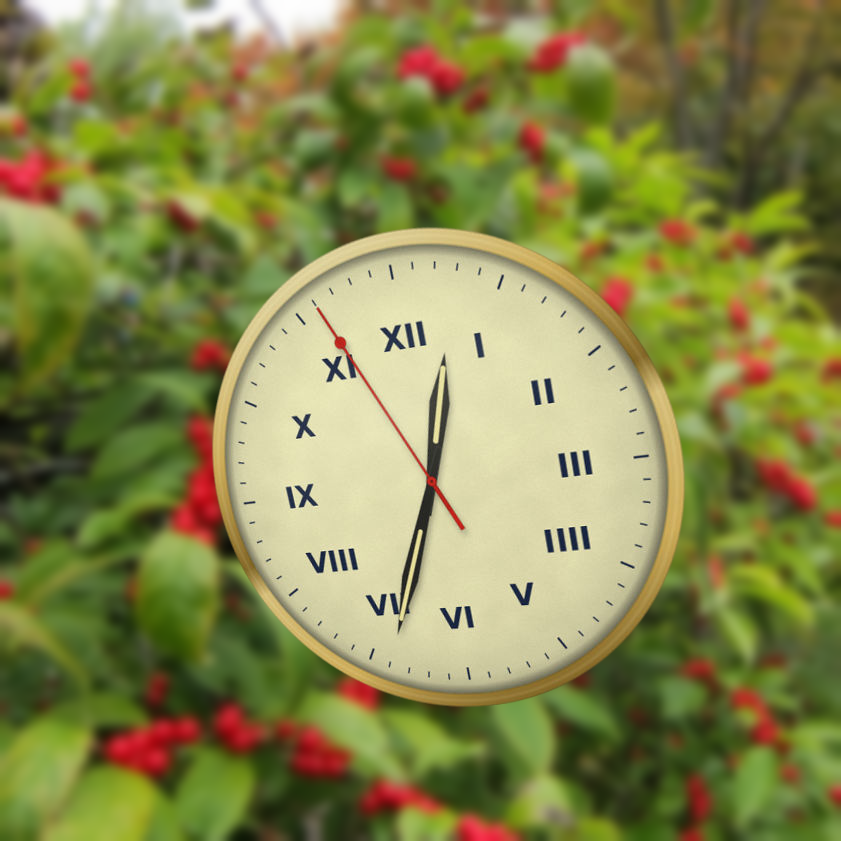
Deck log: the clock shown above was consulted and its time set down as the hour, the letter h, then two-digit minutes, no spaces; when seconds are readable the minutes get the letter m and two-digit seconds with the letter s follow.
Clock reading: 12h33m56s
